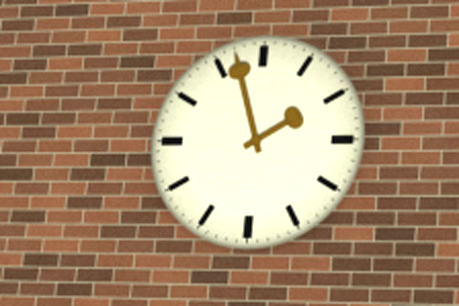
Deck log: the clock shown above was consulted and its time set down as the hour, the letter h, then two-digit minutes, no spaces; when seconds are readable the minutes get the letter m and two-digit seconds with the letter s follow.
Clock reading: 1h57
